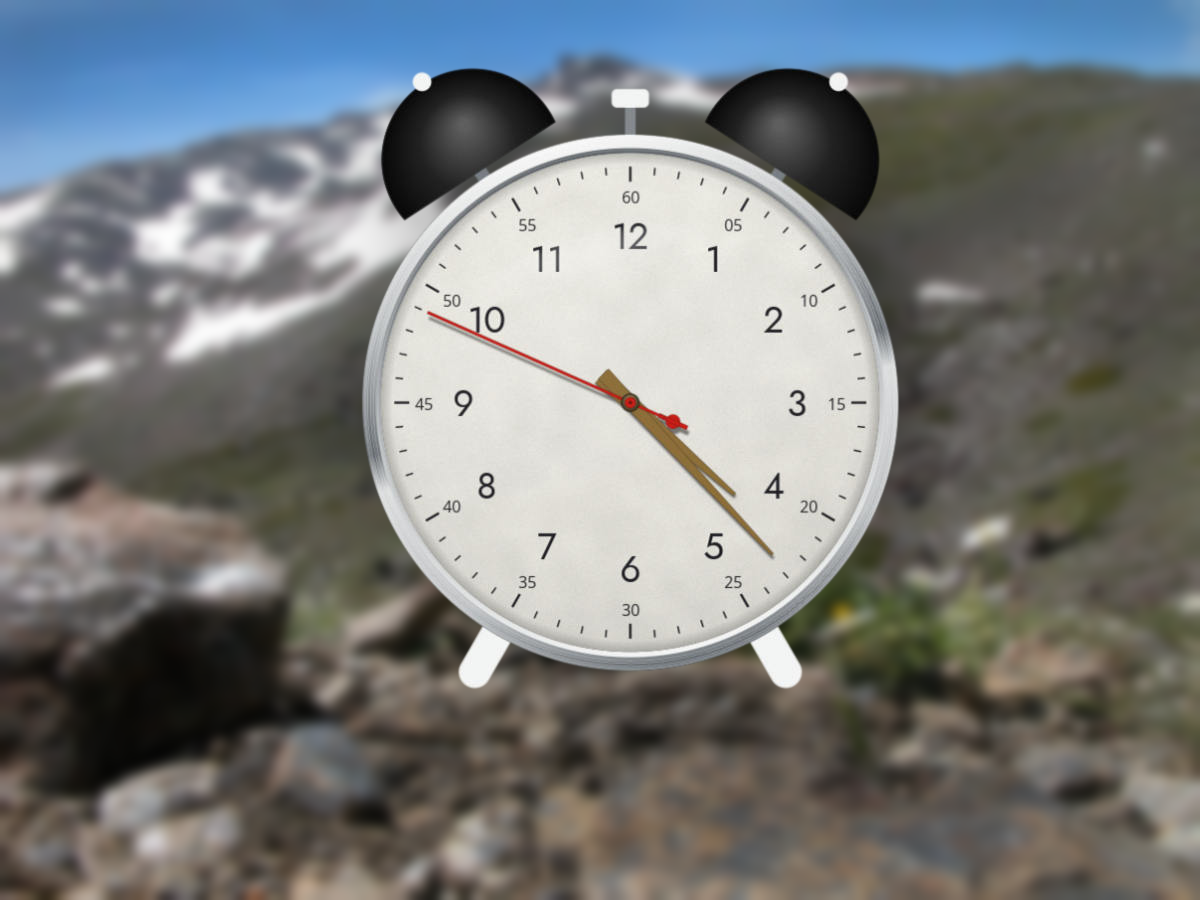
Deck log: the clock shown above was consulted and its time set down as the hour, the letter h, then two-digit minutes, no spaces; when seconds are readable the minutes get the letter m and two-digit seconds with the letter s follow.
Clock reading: 4h22m49s
